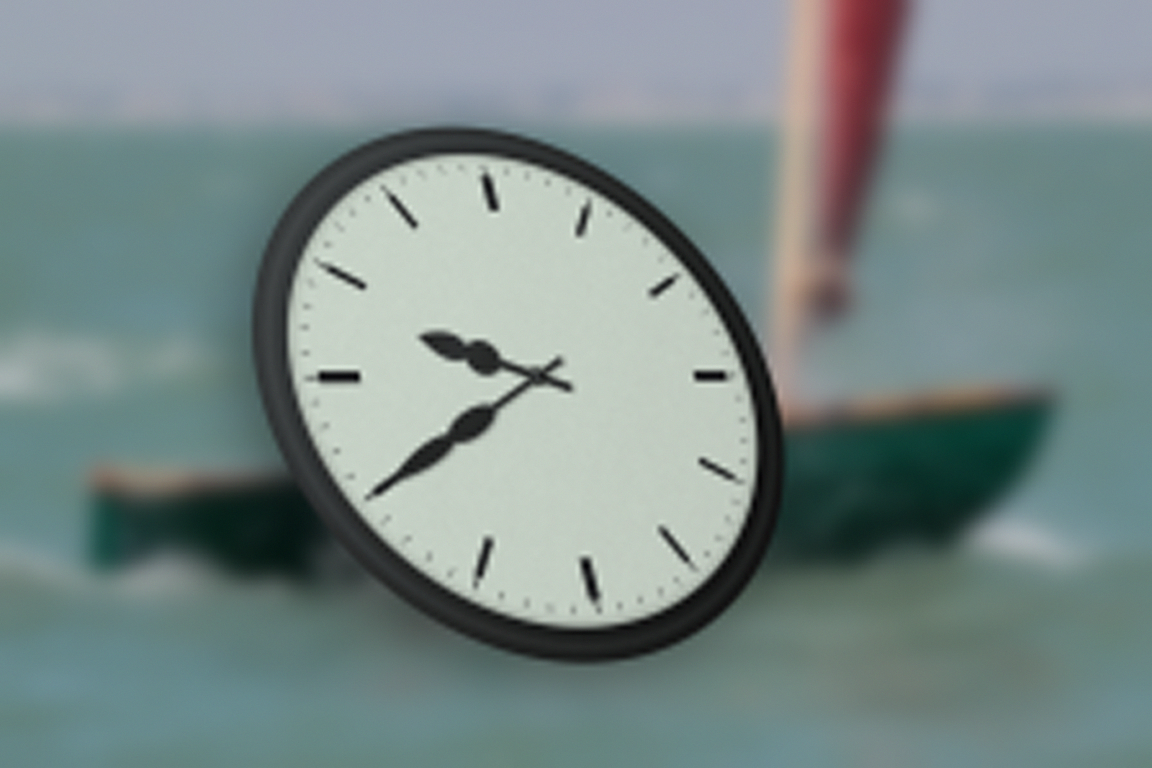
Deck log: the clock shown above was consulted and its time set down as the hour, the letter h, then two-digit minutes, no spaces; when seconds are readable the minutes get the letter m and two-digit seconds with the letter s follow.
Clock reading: 9h40
